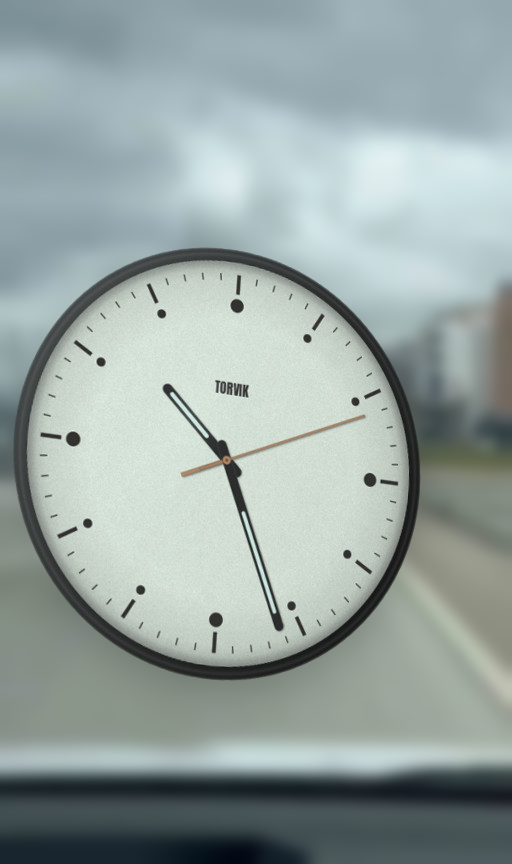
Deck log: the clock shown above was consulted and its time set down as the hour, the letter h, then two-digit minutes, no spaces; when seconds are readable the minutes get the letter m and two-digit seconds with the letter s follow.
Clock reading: 10h26m11s
